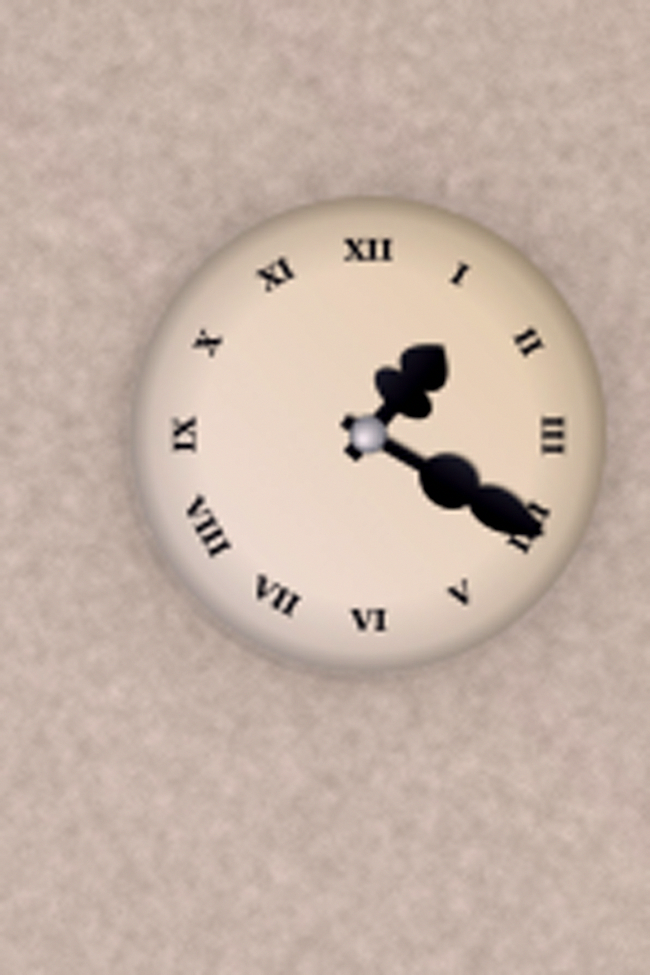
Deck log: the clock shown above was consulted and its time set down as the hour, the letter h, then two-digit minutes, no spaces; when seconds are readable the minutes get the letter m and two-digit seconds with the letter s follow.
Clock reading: 1h20
